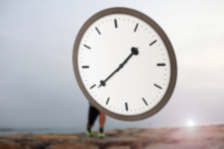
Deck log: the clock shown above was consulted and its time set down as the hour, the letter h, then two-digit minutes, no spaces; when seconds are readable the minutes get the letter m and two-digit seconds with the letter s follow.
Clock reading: 1h39
